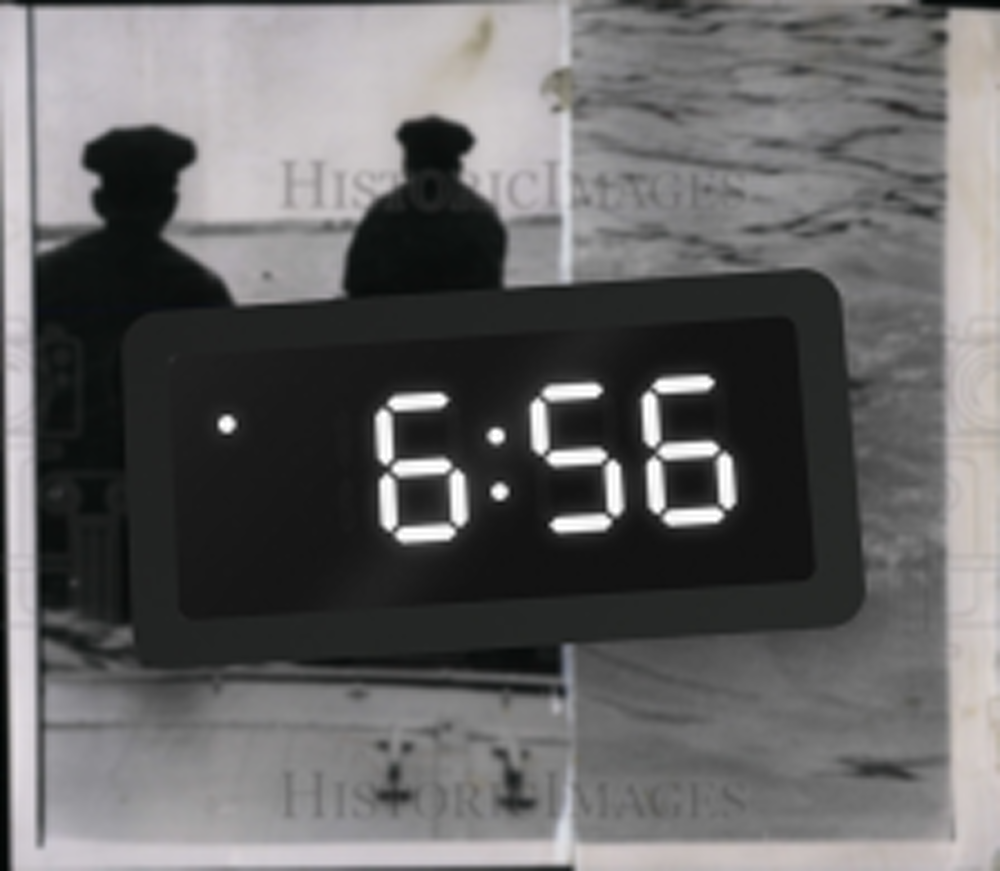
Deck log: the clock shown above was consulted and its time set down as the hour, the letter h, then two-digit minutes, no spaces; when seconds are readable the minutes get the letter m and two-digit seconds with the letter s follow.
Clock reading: 6h56
